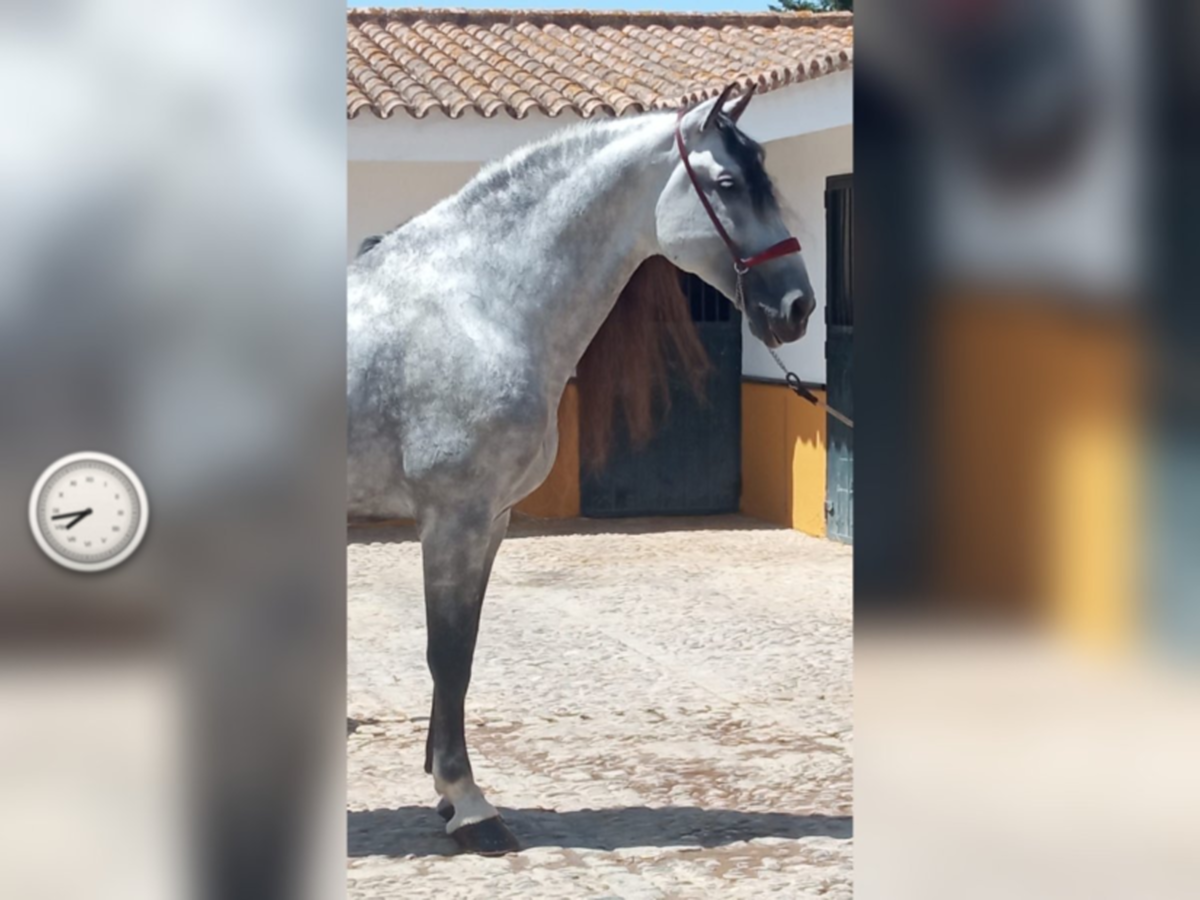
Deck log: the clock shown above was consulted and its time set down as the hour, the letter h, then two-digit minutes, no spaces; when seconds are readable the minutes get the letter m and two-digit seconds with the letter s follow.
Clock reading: 7h43
